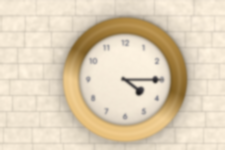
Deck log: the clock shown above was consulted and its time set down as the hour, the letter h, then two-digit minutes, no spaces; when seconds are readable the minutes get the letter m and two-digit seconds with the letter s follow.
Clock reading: 4h15
